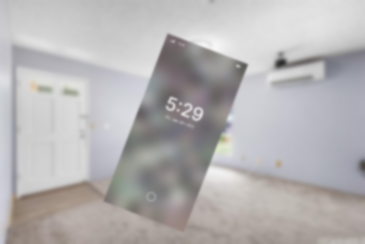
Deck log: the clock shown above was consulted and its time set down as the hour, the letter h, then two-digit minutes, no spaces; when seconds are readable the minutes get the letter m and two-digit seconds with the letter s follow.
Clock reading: 5h29
